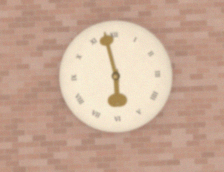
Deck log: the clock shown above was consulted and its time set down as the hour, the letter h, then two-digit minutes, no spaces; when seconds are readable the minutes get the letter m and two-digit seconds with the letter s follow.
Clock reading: 5h58
